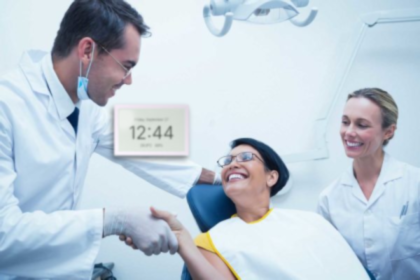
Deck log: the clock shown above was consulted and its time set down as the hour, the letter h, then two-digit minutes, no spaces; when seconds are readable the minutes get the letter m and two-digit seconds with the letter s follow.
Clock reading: 12h44
